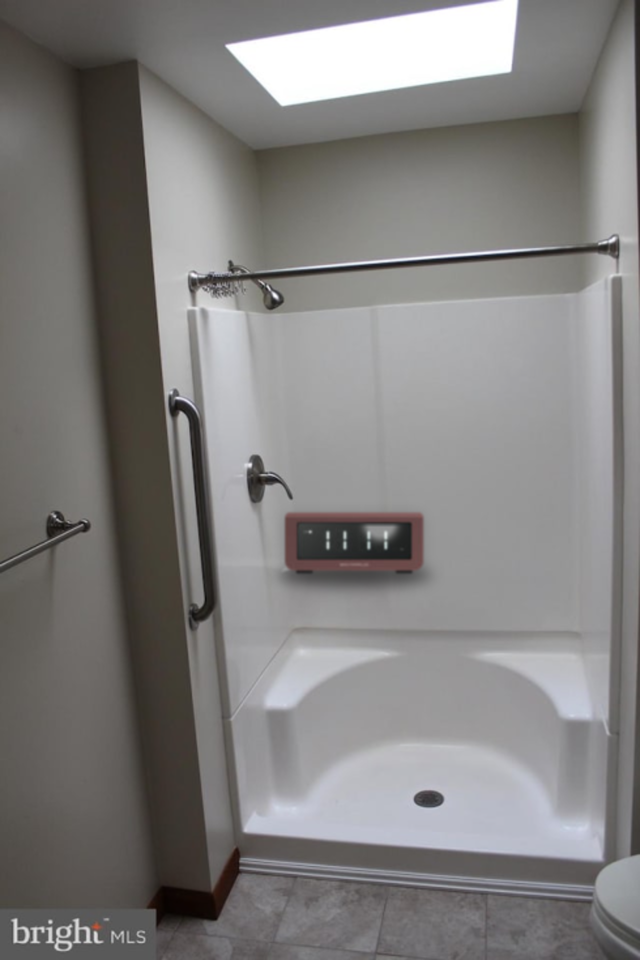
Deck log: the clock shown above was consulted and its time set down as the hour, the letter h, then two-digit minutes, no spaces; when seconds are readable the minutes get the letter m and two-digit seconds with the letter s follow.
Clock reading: 11h11
